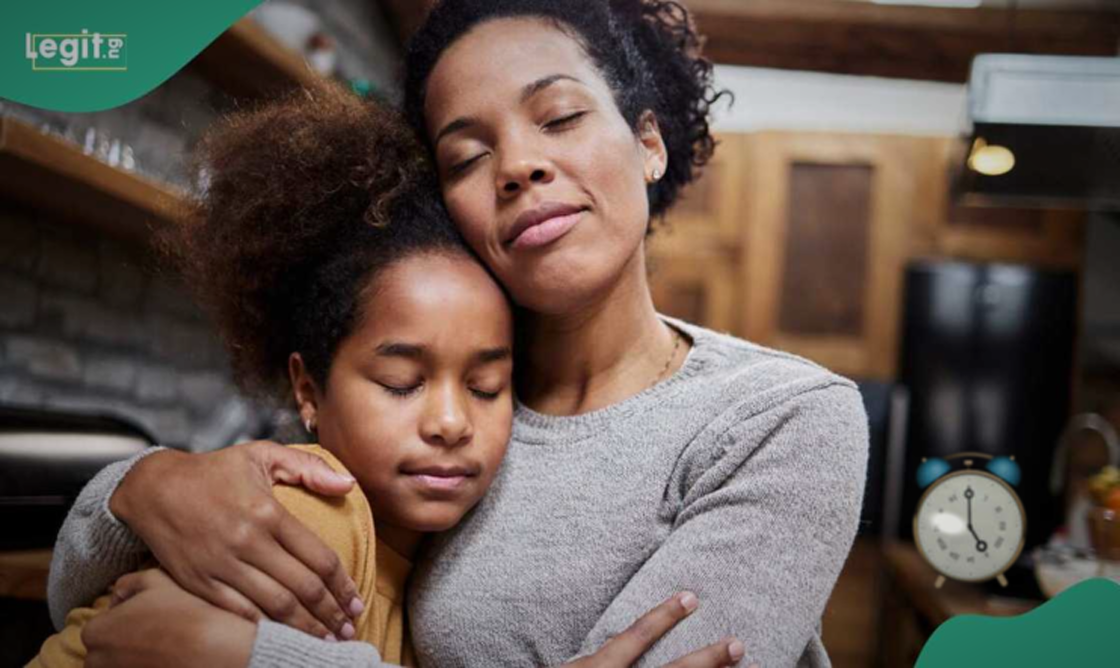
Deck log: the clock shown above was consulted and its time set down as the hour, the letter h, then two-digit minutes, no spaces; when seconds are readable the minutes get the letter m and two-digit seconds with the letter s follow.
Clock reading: 5h00
